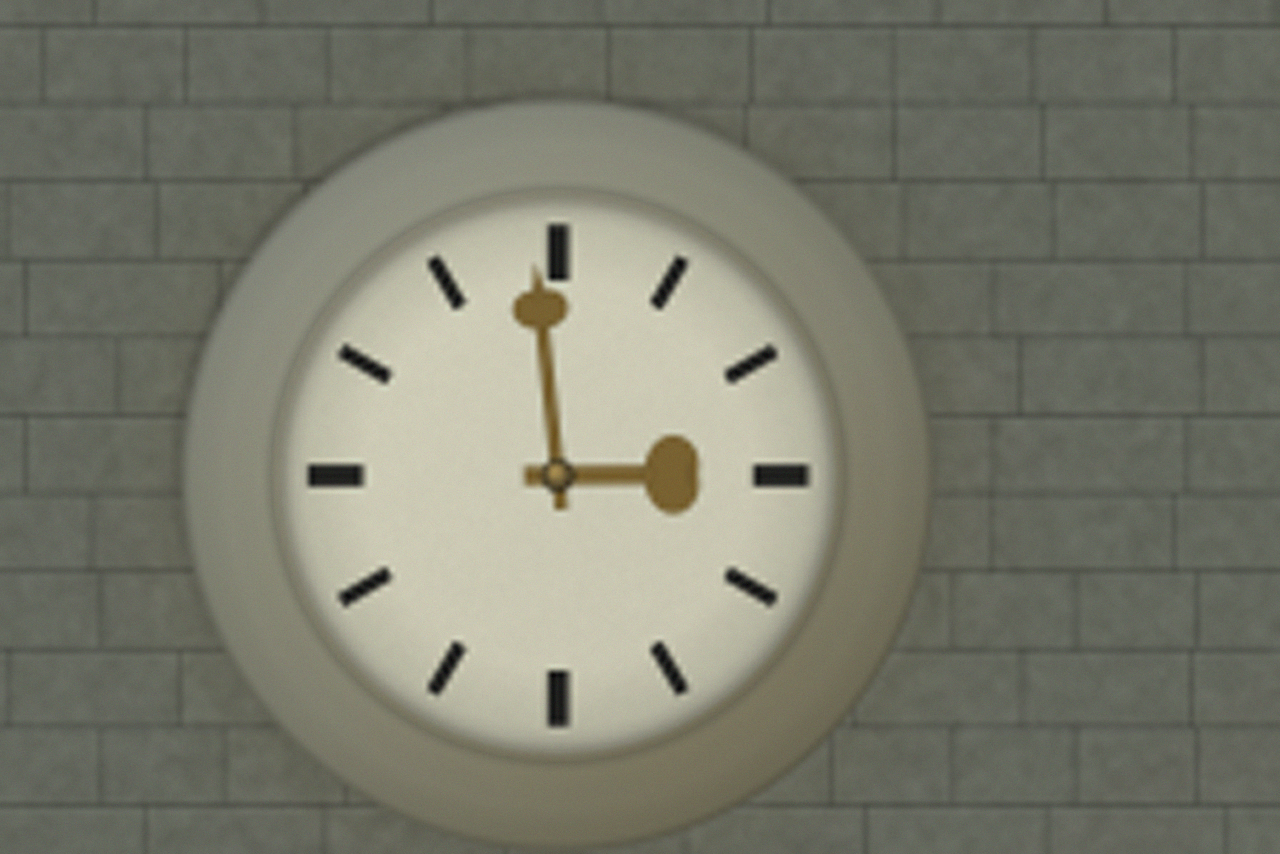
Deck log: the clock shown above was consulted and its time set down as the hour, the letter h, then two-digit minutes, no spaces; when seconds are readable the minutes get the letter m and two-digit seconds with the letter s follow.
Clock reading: 2h59
